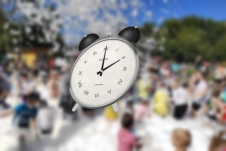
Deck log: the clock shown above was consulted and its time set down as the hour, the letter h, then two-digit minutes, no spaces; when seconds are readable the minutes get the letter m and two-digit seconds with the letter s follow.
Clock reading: 2h00
